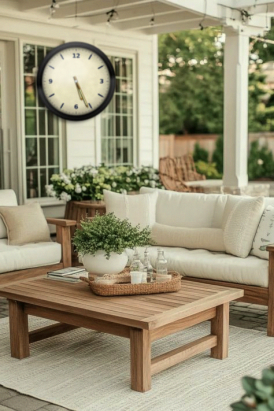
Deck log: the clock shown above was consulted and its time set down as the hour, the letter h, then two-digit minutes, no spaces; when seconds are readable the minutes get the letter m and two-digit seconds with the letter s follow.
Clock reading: 5h26
